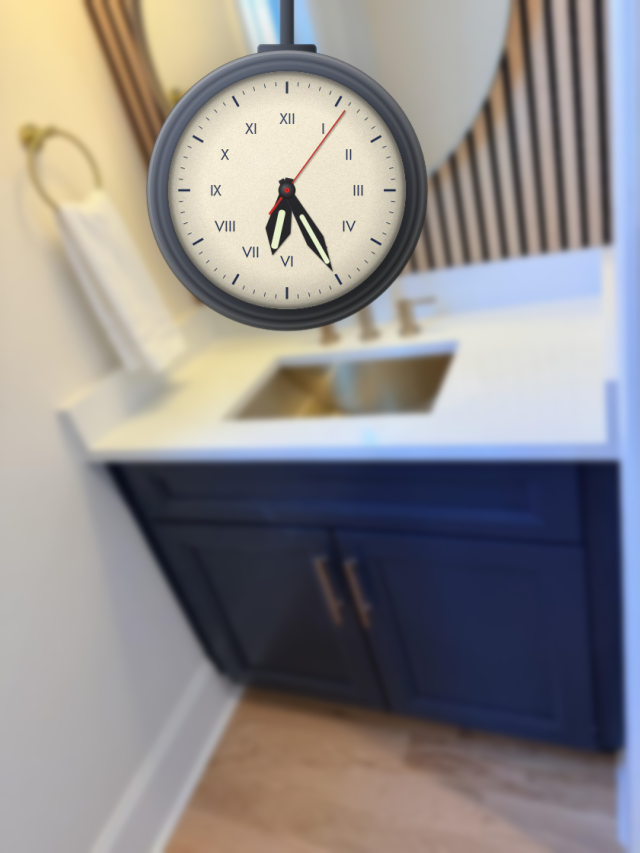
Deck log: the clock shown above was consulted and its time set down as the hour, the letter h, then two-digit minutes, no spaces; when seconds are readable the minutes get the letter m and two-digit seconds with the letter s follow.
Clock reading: 6h25m06s
